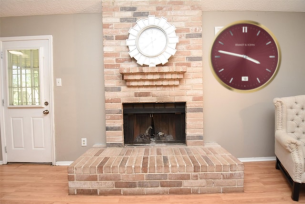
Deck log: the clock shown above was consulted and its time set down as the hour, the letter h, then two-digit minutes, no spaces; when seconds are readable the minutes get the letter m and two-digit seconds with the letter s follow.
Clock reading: 3h47
